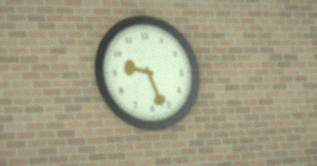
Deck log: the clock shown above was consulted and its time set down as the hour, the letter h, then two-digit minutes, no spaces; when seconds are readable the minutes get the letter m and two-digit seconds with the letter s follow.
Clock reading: 9h27
